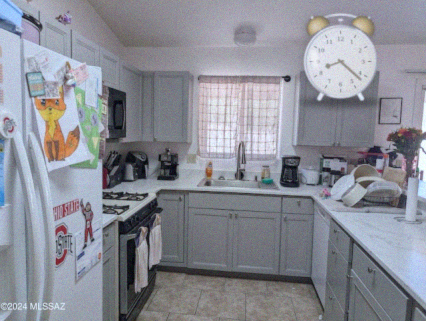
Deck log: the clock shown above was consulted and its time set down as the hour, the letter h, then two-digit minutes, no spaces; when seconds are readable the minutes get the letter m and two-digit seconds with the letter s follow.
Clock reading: 8h22
